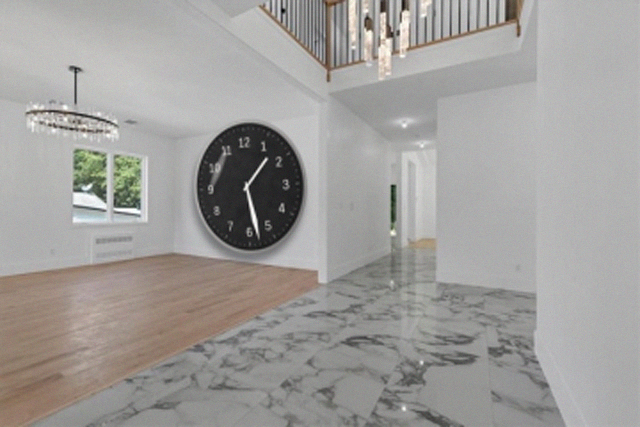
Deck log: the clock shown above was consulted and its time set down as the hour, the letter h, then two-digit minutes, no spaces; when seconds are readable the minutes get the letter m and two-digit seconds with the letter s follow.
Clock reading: 1h28
